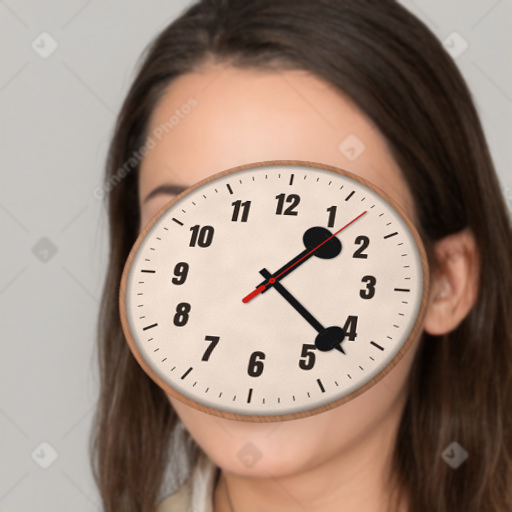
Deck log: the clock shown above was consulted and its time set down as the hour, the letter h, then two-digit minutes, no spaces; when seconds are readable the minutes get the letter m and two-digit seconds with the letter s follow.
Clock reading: 1h22m07s
